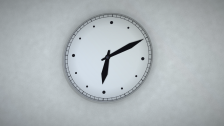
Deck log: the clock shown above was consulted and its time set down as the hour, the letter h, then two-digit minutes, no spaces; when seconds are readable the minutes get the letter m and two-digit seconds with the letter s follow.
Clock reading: 6h10
